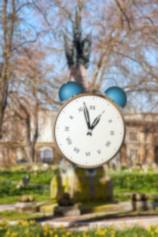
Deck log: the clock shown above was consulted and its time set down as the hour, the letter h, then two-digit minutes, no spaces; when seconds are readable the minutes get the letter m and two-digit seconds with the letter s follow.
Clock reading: 12h57
